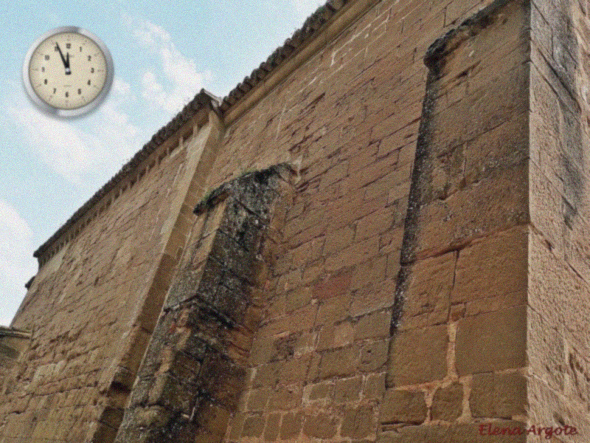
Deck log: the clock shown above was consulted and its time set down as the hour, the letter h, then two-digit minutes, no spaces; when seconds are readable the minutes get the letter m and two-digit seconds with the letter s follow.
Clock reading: 11h56
